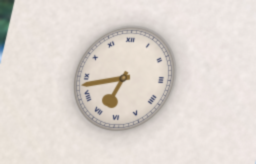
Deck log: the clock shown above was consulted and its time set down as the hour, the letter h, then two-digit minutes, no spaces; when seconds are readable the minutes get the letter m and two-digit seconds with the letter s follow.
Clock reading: 6h43
